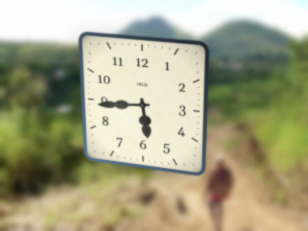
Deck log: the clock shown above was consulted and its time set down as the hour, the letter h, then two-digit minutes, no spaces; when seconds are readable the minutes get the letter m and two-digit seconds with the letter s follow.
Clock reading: 5h44
